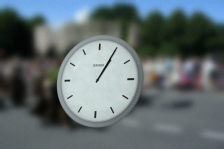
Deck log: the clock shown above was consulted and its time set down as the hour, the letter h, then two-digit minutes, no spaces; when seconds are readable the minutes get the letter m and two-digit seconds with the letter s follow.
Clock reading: 1h05
